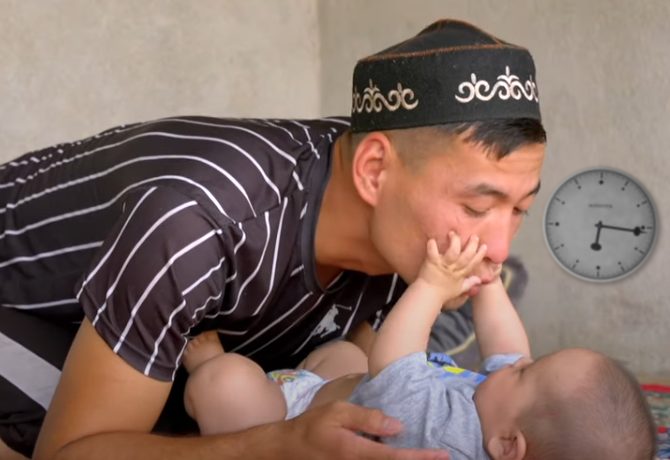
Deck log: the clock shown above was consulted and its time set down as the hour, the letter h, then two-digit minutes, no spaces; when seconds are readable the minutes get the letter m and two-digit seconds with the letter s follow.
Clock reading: 6h16
